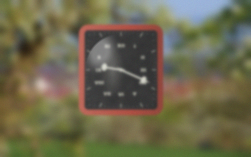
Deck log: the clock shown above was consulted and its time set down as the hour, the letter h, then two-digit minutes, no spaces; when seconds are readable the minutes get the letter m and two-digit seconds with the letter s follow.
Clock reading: 9h19
